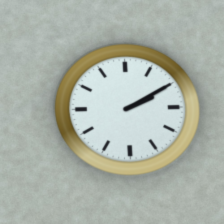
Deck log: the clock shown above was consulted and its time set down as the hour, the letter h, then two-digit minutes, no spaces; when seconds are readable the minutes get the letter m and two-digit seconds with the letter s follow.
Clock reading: 2h10
